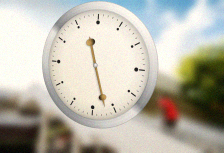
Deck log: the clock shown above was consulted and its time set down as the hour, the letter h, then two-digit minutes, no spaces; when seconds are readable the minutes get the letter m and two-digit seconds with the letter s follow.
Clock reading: 11h27
